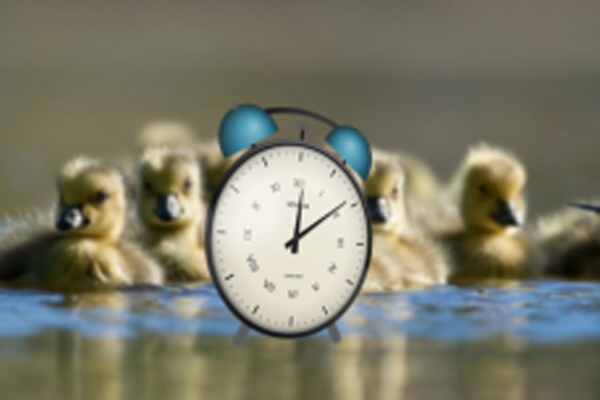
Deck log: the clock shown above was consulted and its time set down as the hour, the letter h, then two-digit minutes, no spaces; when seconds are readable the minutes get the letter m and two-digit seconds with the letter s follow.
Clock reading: 12h09
